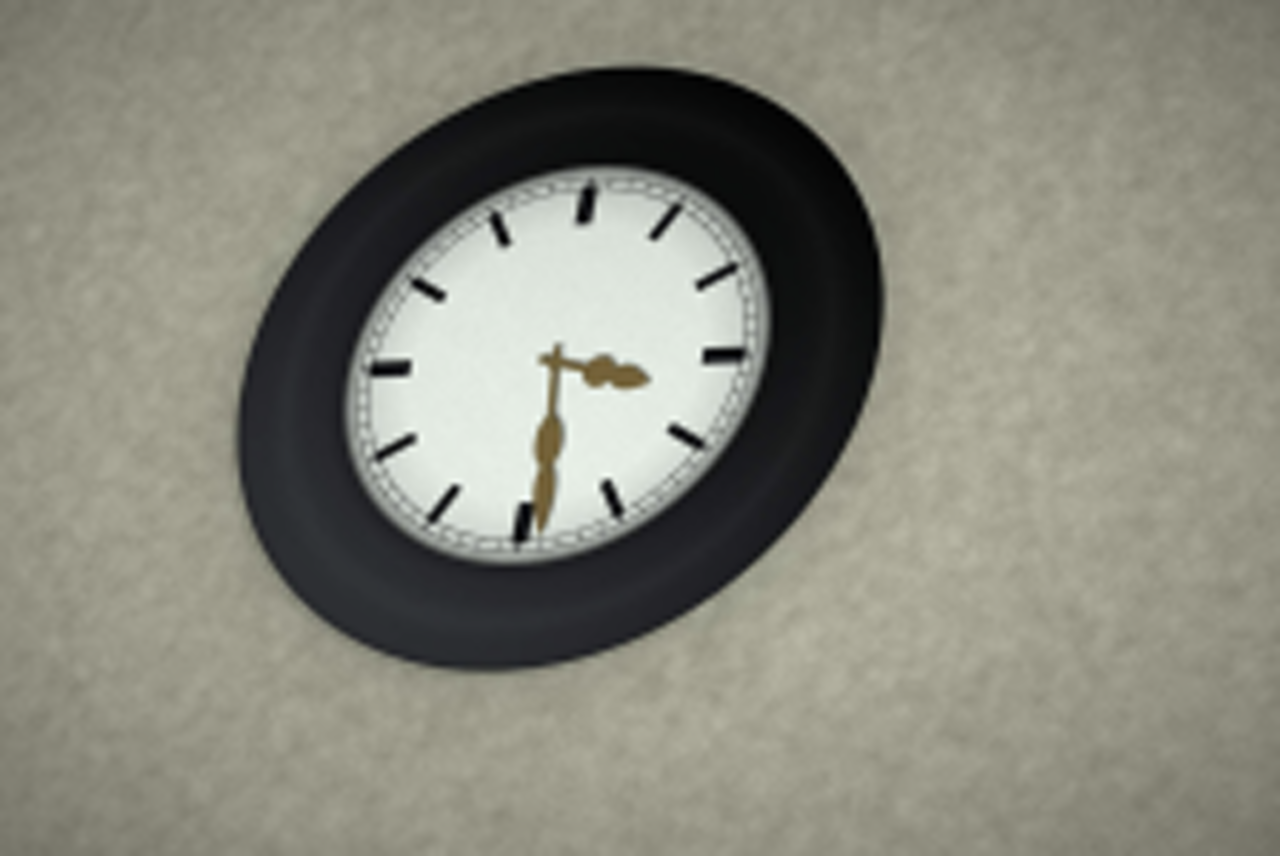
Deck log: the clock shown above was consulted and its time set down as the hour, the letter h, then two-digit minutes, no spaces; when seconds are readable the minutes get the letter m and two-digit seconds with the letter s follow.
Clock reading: 3h29
